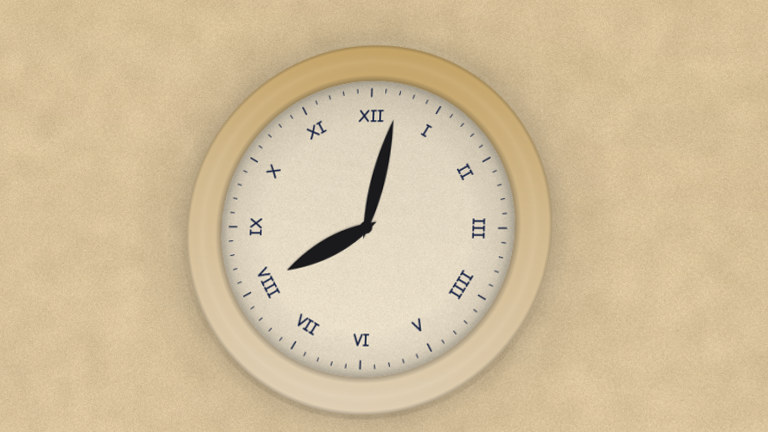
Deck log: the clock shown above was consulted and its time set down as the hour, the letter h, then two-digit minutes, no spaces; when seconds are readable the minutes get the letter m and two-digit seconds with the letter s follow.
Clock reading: 8h02
